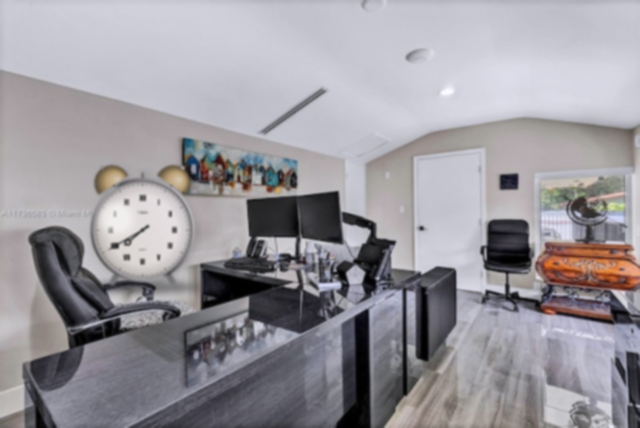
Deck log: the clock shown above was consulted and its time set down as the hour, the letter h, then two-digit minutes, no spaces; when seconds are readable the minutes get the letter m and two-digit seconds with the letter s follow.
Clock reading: 7h40
